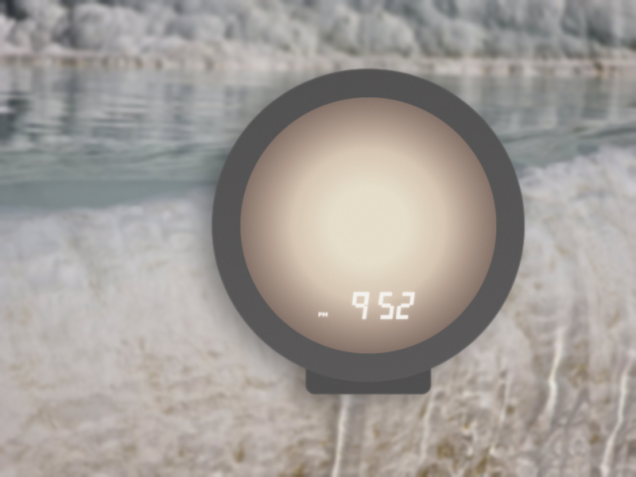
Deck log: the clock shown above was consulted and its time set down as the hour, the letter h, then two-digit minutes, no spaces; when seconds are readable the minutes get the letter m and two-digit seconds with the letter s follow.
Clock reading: 9h52
